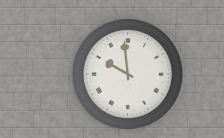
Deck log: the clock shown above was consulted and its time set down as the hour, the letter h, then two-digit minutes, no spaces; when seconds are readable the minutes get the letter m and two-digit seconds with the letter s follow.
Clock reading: 9h59
